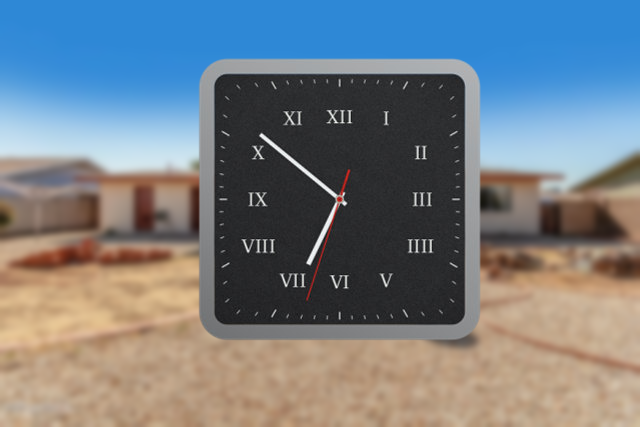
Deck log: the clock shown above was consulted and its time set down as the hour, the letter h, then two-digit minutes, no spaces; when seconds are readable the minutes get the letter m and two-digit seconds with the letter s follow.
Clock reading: 6h51m33s
